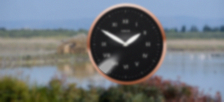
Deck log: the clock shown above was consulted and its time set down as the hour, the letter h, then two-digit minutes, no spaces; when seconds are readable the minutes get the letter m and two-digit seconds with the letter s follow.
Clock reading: 1h50
